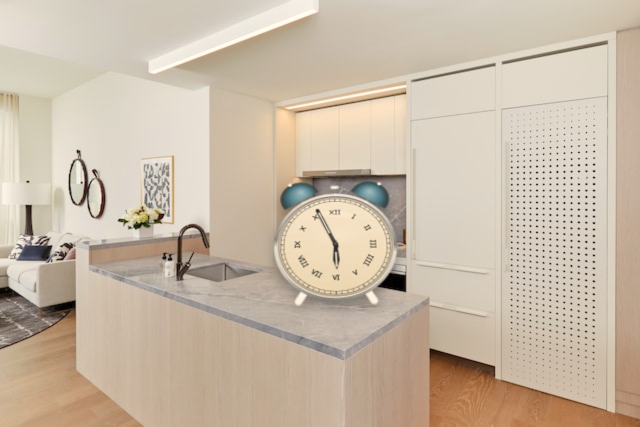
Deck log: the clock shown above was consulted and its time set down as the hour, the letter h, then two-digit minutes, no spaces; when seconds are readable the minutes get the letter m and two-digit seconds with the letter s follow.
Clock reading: 5h56
